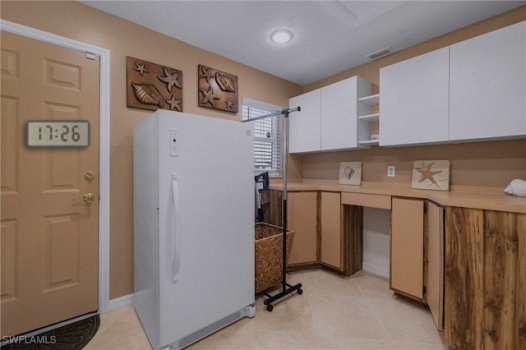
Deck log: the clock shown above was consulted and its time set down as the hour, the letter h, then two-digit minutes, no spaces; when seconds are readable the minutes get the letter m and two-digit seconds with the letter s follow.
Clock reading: 17h26
